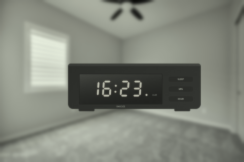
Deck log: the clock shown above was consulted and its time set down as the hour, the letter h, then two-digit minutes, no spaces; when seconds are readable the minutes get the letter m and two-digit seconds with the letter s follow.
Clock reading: 16h23
